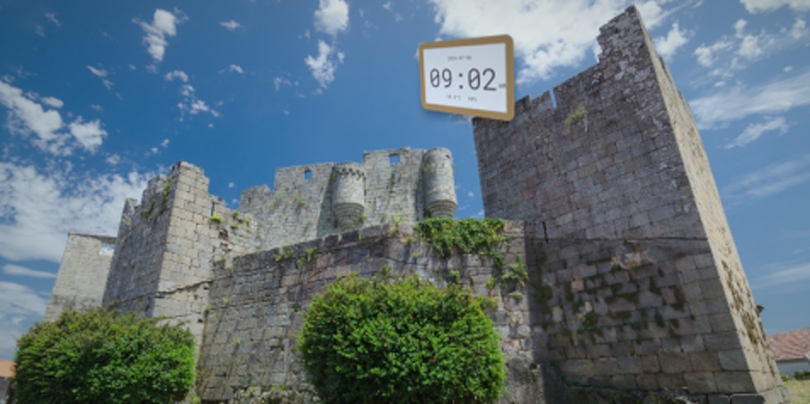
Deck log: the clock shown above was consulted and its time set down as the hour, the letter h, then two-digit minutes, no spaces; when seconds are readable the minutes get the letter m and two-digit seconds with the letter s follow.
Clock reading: 9h02
